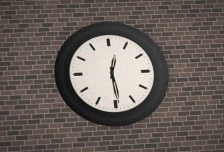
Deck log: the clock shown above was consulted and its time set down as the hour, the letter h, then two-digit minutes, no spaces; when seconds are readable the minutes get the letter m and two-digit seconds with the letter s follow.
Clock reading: 12h29
